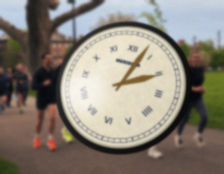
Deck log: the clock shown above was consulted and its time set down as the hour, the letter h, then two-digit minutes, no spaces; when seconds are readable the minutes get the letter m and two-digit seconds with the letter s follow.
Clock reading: 2h03
